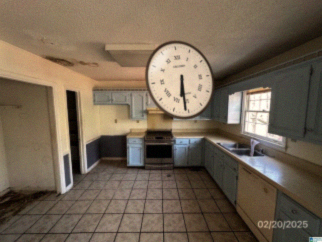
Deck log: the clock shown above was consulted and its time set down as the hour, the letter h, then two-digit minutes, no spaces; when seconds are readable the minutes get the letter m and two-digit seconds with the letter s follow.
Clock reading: 6h31
